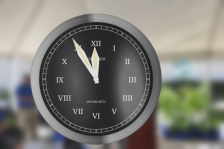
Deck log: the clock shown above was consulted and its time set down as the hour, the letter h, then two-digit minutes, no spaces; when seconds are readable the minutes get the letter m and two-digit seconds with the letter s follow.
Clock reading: 11h55
